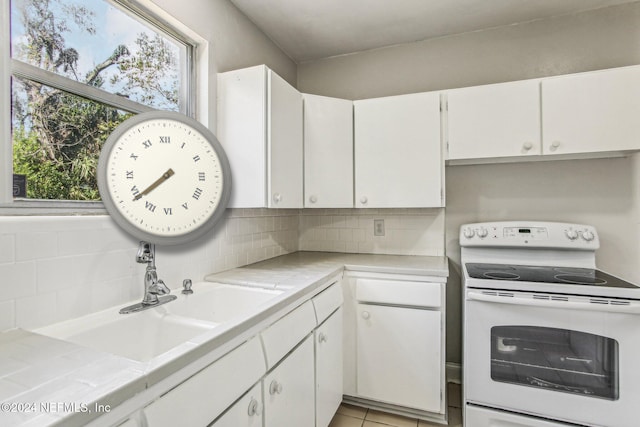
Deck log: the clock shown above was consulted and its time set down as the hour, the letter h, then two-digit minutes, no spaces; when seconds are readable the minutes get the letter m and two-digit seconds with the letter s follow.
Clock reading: 7h39
